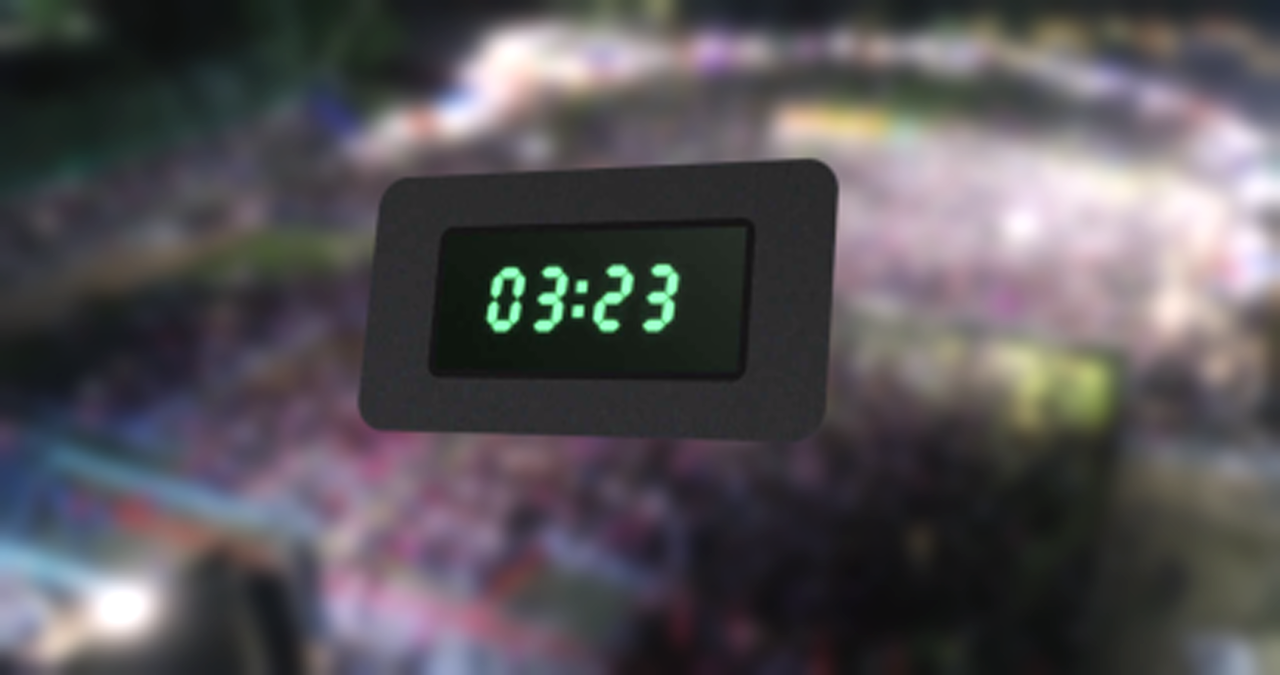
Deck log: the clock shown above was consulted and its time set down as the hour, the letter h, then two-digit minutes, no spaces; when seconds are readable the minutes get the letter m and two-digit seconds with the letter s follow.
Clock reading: 3h23
